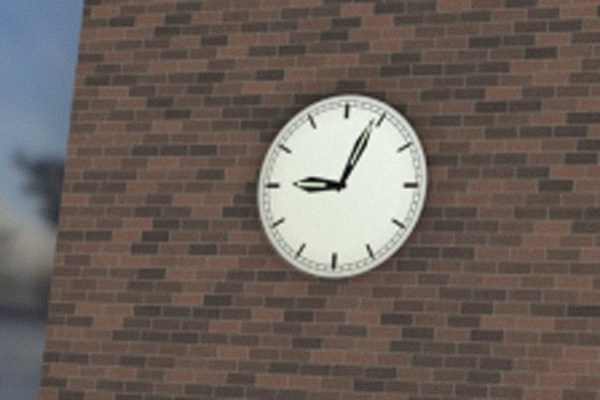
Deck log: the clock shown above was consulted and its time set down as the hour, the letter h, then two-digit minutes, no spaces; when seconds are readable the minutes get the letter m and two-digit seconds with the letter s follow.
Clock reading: 9h04
